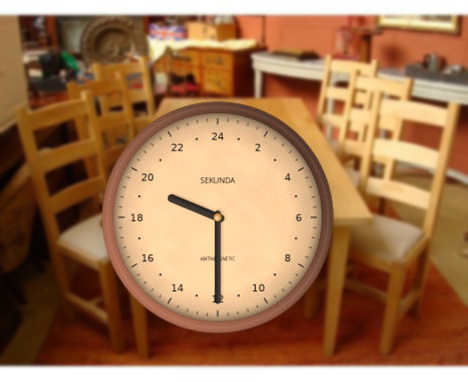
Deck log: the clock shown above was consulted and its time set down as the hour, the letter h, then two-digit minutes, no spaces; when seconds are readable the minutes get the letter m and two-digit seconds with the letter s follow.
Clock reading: 19h30
